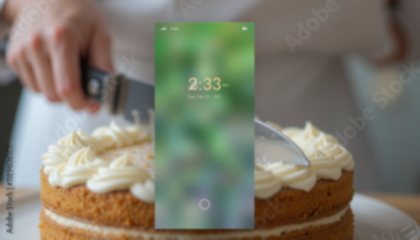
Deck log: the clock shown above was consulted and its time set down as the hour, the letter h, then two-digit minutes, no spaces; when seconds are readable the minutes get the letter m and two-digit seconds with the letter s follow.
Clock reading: 2h33
